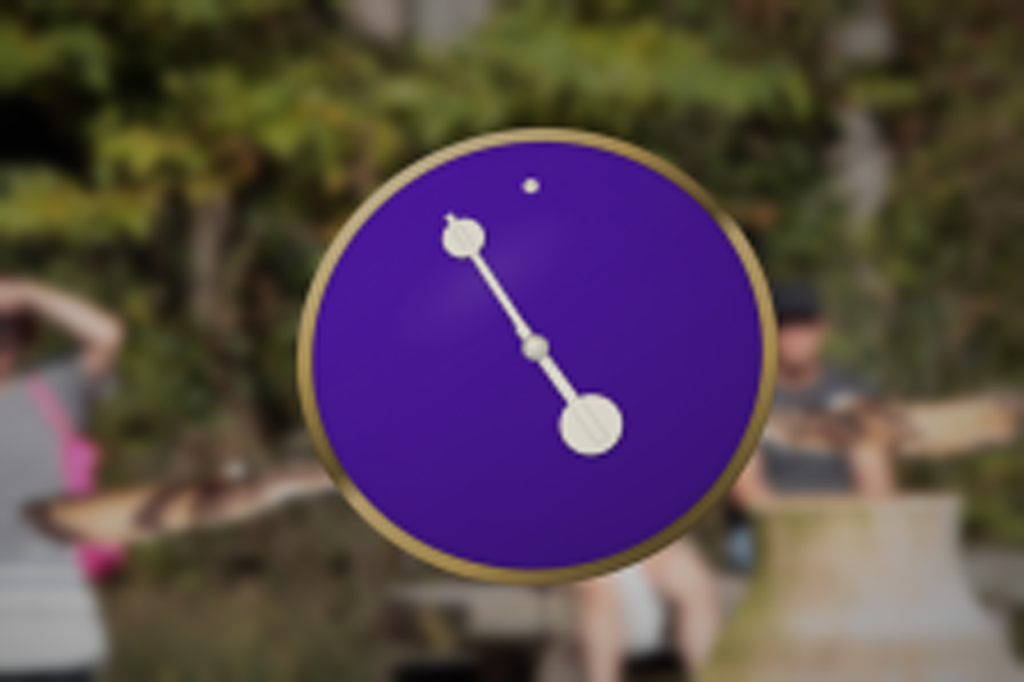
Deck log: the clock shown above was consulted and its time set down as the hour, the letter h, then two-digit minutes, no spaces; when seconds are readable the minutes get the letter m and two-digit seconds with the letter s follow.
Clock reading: 4h55
